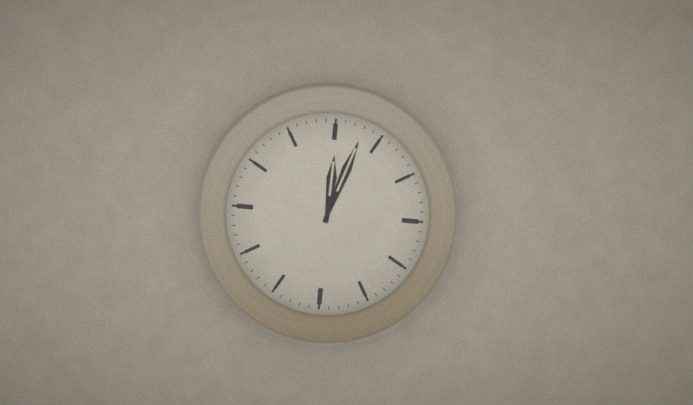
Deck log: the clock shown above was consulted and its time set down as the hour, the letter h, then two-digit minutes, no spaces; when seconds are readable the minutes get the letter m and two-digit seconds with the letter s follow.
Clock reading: 12h03
